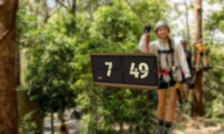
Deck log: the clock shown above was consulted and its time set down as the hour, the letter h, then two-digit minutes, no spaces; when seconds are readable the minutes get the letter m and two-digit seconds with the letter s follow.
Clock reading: 7h49
